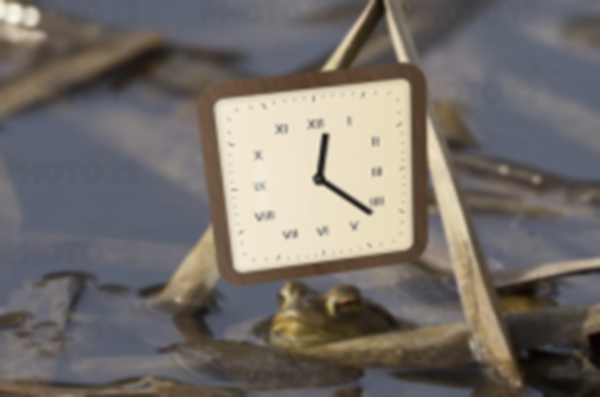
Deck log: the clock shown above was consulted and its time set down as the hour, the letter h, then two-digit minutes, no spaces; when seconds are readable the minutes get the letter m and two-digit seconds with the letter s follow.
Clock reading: 12h22
